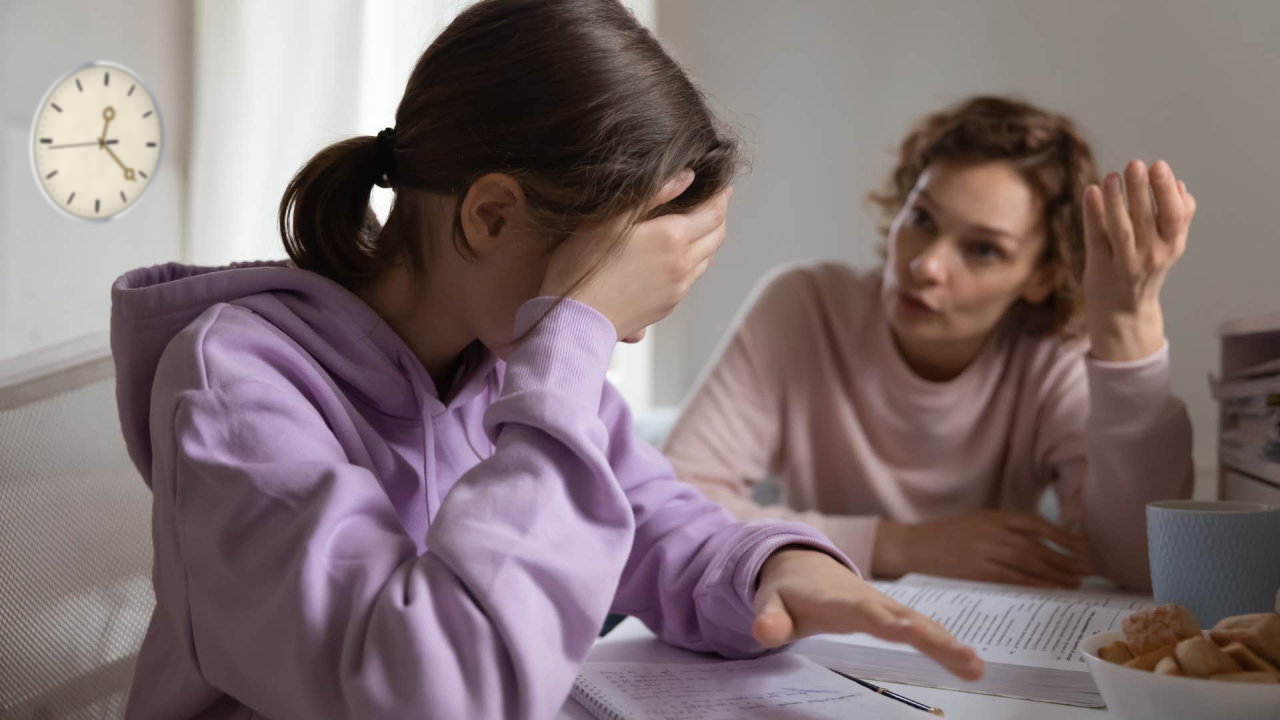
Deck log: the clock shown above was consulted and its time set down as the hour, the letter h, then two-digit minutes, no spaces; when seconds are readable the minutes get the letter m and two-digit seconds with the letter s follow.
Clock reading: 12h21m44s
